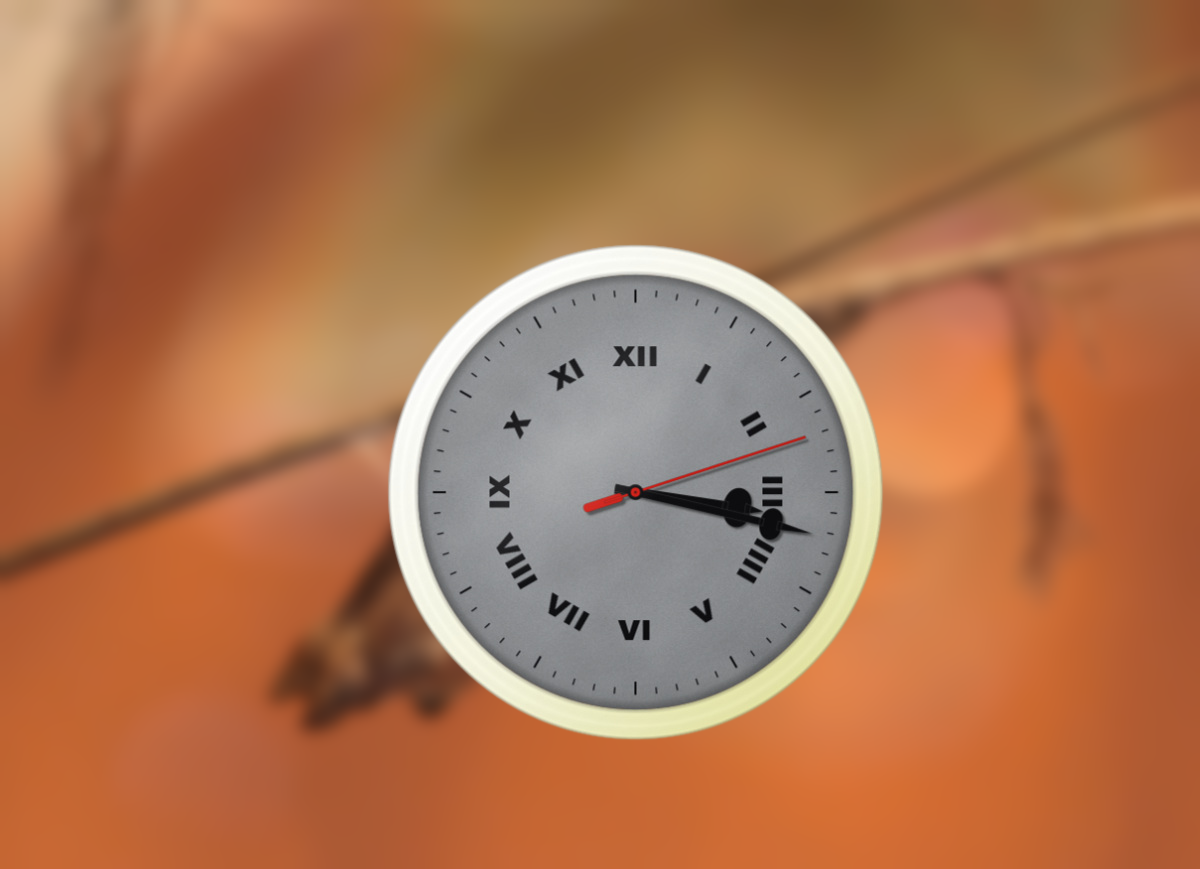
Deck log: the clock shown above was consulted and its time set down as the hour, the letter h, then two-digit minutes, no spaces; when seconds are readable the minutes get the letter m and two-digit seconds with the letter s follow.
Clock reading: 3h17m12s
